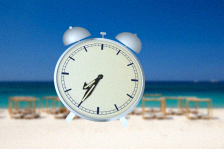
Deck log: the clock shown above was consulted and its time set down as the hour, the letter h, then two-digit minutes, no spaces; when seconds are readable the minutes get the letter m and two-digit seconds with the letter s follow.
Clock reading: 7h35
